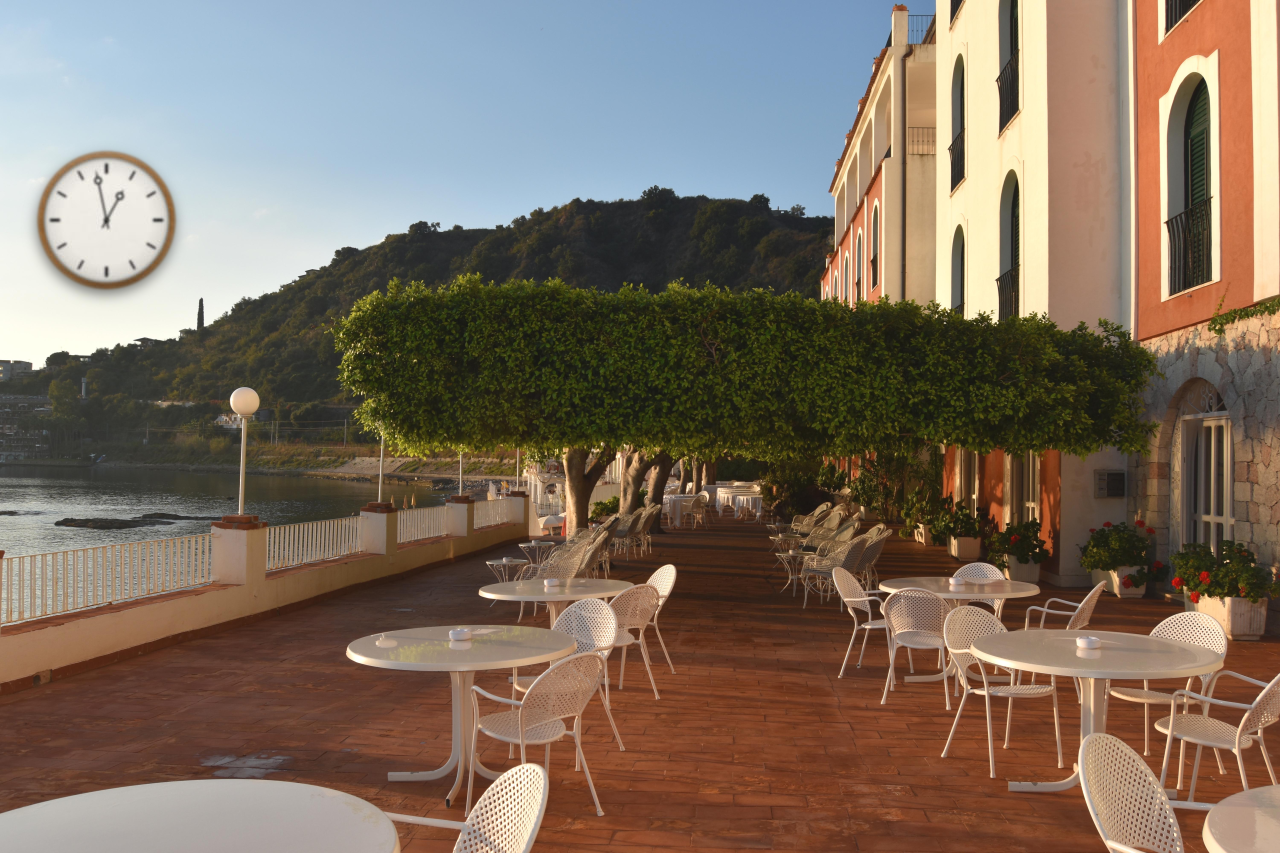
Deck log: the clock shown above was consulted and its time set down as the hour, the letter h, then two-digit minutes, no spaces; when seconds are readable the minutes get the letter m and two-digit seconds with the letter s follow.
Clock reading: 12h58
